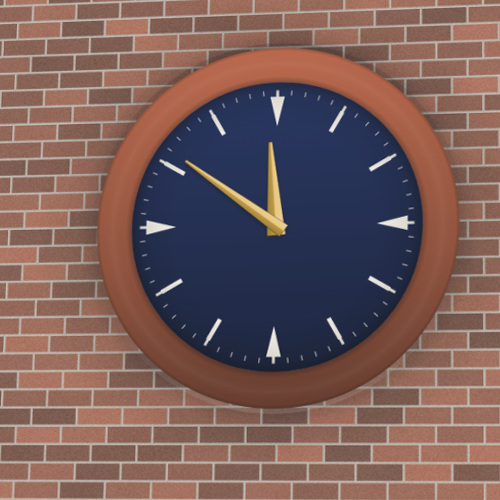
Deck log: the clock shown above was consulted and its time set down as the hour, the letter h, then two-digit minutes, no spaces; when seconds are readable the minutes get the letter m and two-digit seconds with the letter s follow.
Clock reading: 11h51
